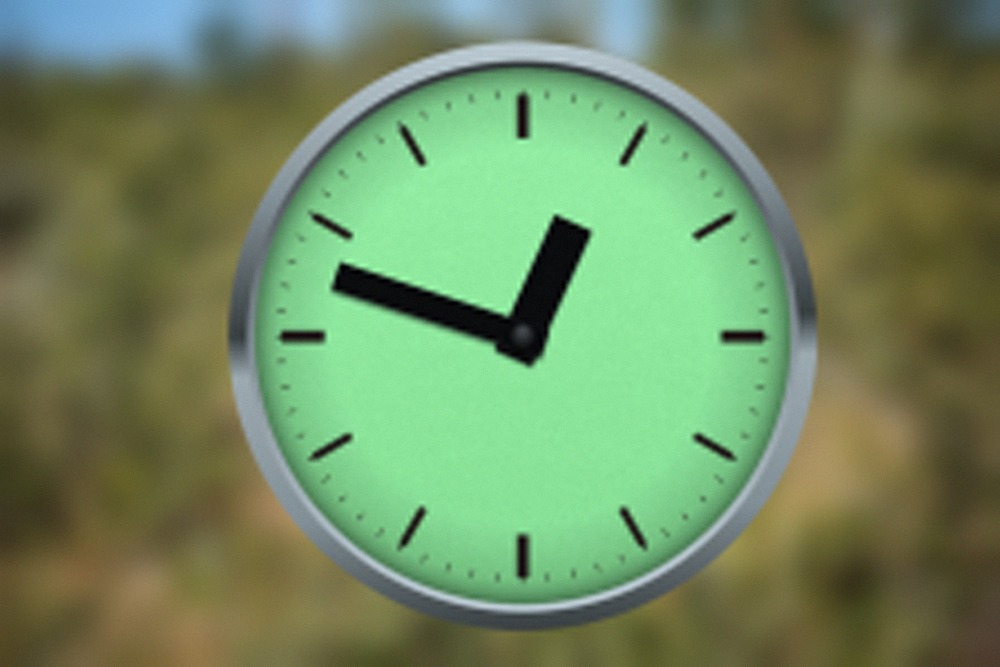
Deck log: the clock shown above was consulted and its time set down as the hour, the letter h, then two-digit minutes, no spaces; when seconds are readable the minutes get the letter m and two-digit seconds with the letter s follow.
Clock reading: 12h48
